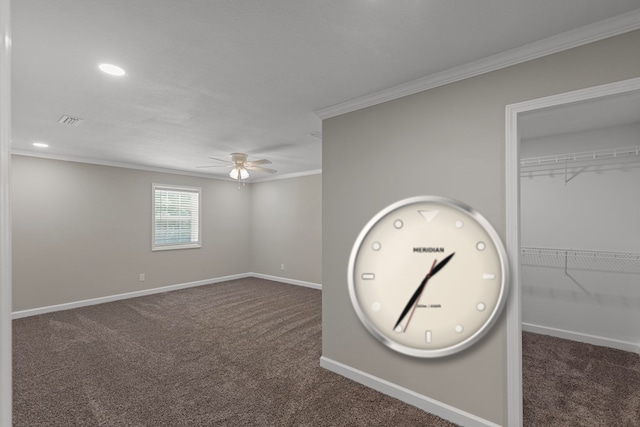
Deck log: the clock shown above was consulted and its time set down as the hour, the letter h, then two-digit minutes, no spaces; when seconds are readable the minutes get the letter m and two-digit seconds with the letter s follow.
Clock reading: 1h35m34s
